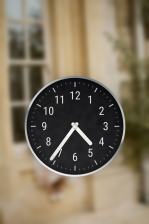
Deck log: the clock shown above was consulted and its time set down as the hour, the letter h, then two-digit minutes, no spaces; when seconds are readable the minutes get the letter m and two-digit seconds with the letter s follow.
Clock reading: 4h36
